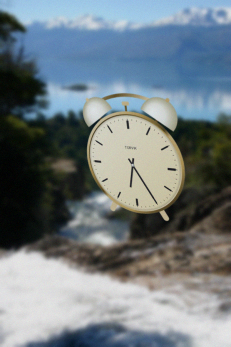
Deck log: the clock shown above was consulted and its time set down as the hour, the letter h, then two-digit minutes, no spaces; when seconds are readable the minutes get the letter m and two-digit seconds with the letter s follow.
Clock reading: 6h25
